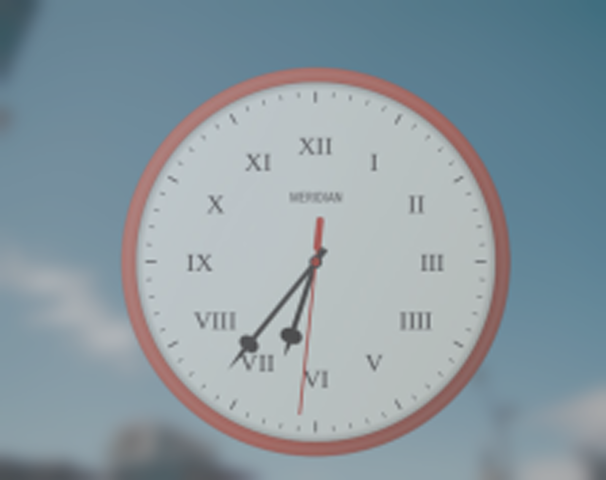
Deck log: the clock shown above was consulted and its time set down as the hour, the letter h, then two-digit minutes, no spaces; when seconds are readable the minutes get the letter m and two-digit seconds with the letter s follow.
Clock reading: 6h36m31s
